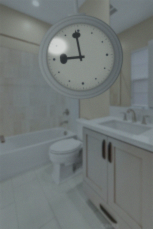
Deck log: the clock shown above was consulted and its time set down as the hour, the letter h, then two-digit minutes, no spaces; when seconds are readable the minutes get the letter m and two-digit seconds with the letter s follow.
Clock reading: 8h59
